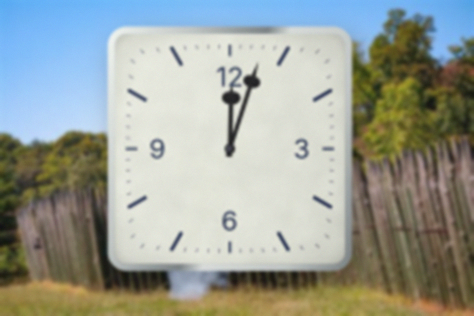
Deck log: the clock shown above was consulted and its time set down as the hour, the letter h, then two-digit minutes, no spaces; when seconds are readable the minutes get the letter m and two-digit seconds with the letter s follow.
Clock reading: 12h03
